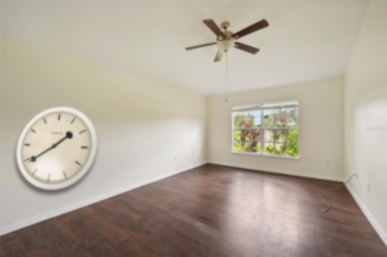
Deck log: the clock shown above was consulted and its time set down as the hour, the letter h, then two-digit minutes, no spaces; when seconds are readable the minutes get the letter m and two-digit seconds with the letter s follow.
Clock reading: 1h39
